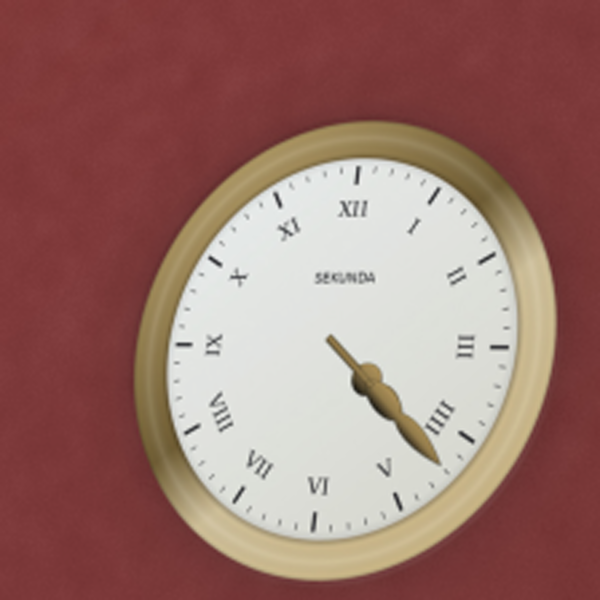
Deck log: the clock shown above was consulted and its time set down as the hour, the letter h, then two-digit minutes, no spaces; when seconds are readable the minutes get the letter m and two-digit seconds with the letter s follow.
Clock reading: 4h22
